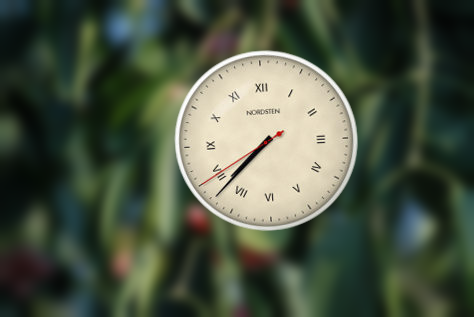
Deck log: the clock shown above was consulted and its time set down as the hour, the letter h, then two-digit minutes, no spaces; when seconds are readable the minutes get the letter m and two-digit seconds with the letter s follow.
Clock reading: 7h37m40s
